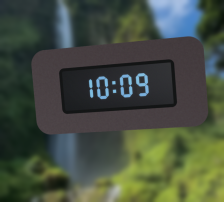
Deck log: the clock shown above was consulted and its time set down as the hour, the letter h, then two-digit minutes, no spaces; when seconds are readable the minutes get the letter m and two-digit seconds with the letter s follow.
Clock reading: 10h09
